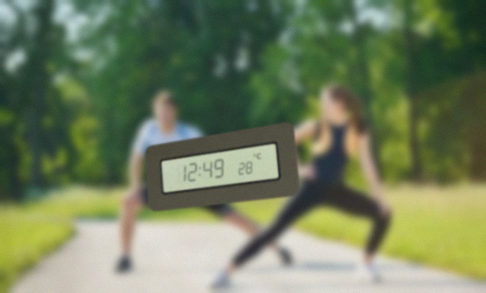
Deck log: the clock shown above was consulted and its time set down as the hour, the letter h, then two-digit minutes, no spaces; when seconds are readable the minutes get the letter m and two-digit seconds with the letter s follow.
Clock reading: 12h49
